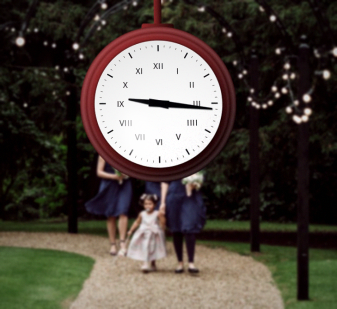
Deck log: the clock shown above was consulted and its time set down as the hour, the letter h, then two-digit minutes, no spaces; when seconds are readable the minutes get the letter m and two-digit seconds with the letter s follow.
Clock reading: 9h16
